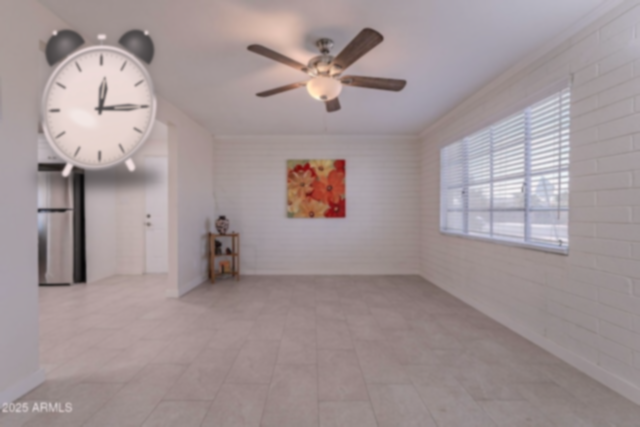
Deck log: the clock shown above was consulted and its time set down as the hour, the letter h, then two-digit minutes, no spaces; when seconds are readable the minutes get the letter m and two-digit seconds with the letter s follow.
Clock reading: 12h15
